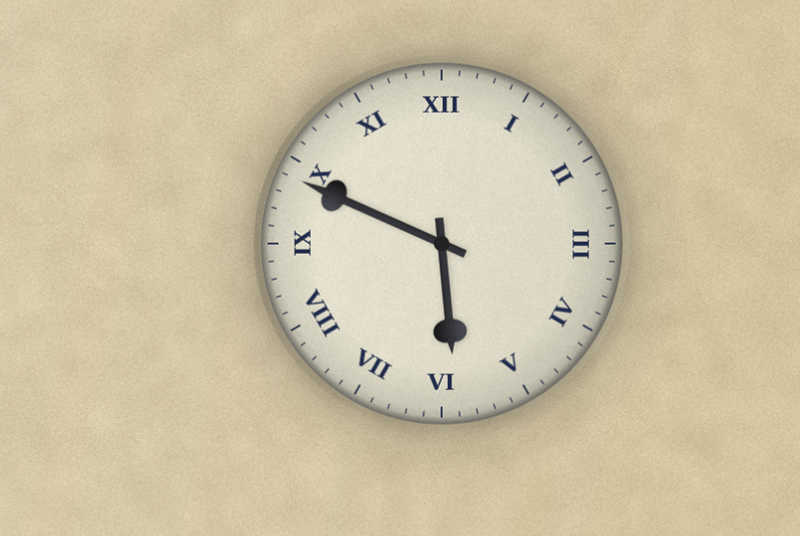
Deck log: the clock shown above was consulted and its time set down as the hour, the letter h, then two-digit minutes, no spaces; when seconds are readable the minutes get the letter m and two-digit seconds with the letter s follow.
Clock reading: 5h49
